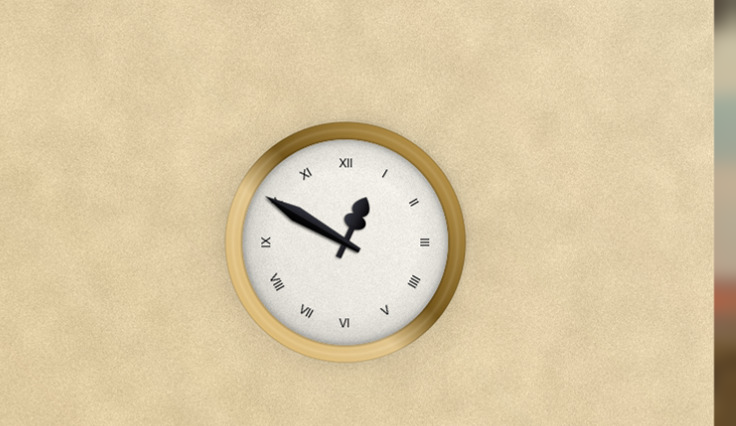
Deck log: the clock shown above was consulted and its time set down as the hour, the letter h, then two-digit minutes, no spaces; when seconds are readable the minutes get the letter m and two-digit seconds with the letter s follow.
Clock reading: 12h50
